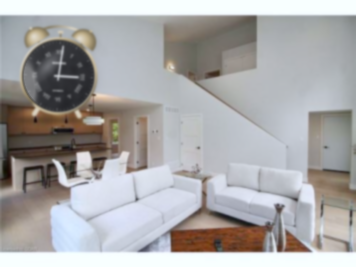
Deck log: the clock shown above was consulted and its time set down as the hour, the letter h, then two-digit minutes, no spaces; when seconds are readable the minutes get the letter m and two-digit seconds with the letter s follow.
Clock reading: 3h01
